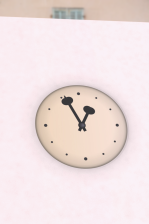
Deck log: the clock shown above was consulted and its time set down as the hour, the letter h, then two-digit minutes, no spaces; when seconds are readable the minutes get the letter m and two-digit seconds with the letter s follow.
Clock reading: 12h56
